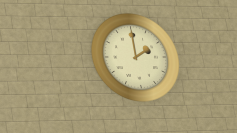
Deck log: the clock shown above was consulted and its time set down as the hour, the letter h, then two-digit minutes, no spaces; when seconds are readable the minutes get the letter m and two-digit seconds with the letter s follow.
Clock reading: 2h00
